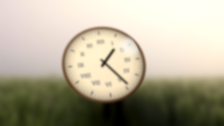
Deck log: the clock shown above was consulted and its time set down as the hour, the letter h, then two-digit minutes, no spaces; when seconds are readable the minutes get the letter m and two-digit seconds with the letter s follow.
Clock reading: 1h24
